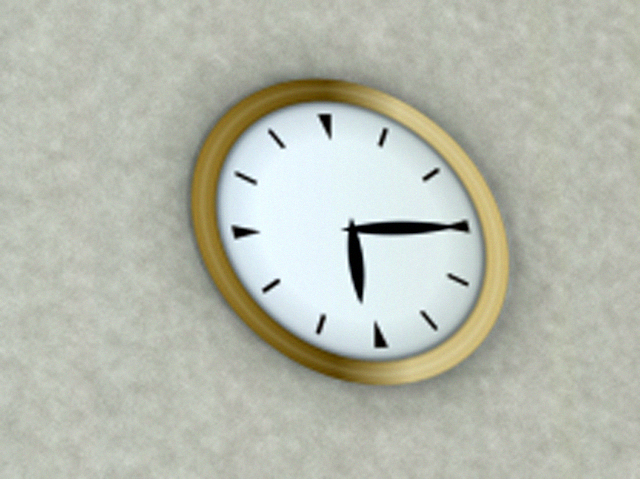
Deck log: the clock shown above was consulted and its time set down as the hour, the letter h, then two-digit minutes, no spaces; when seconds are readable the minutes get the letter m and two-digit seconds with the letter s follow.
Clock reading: 6h15
